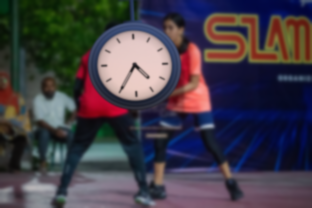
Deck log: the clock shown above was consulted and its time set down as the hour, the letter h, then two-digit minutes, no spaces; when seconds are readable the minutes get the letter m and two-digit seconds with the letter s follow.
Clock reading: 4h35
